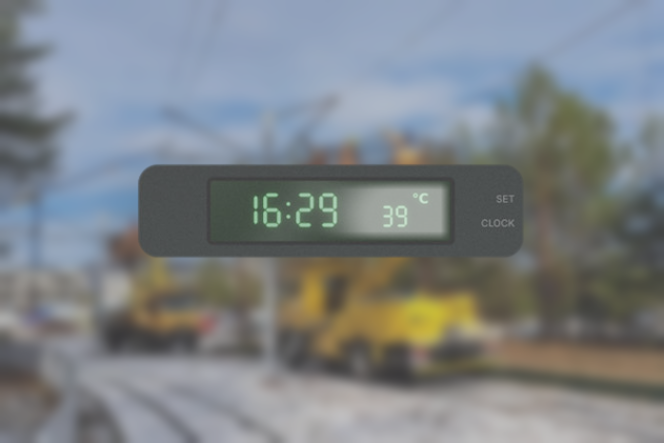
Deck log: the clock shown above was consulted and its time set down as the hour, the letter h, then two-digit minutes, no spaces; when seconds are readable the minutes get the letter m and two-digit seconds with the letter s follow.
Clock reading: 16h29
